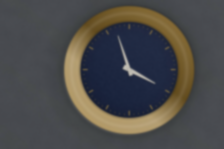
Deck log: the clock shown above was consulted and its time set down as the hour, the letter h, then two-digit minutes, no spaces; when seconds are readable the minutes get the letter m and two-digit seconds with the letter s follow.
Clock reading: 3h57
